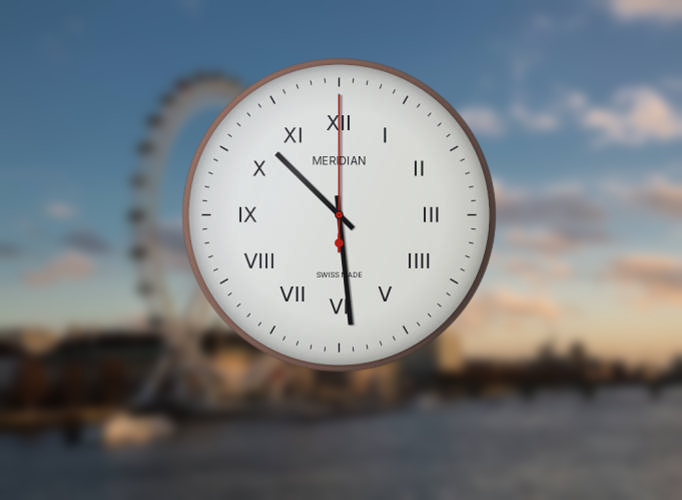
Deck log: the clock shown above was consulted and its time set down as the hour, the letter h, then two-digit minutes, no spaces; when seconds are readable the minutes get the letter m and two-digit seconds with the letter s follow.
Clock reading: 10h29m00s
